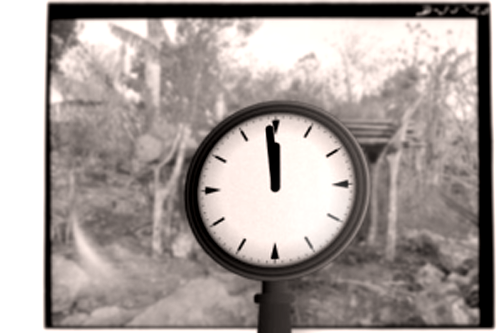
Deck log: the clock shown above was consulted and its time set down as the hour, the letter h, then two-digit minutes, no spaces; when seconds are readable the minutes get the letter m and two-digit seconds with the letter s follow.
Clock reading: 11h59
